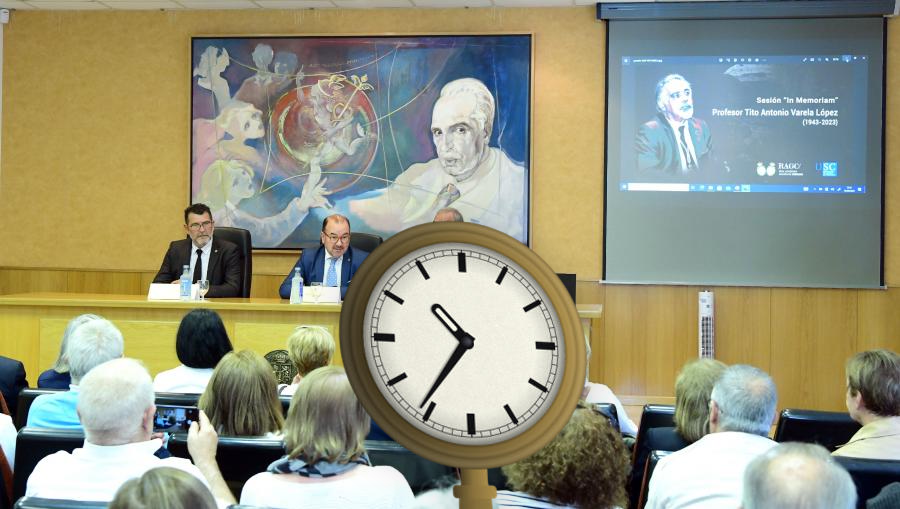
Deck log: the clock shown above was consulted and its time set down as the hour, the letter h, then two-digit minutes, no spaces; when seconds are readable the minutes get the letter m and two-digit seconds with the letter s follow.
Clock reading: 10h36
